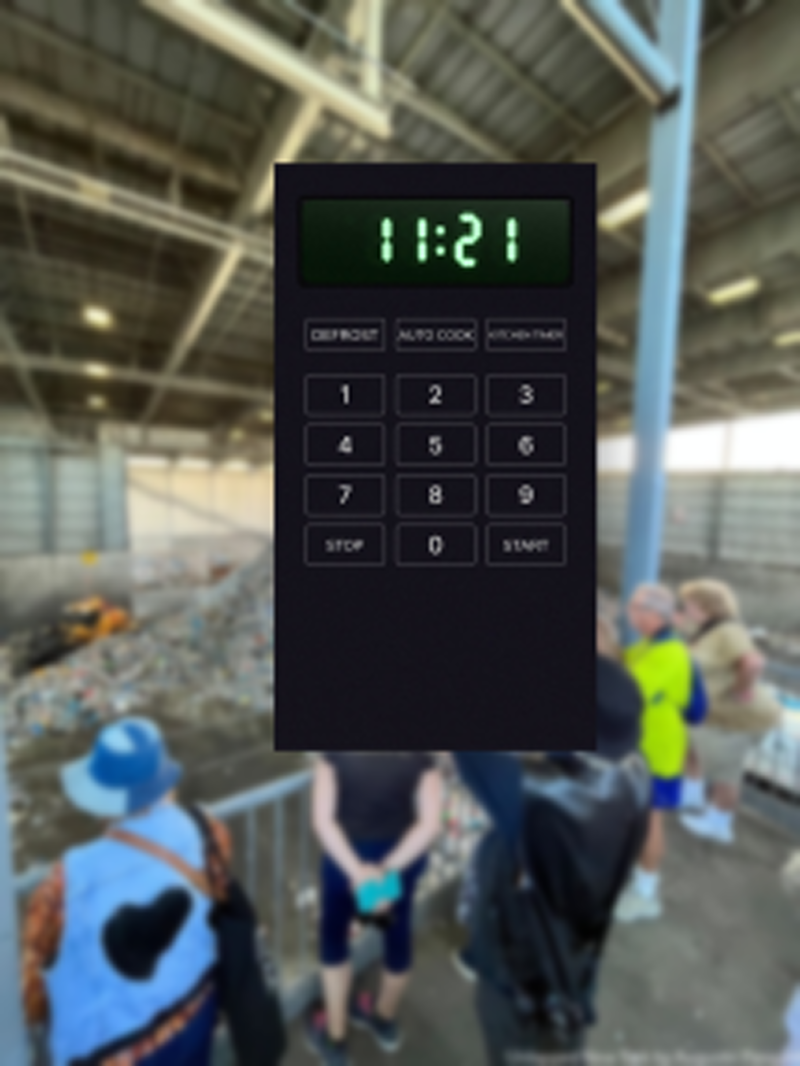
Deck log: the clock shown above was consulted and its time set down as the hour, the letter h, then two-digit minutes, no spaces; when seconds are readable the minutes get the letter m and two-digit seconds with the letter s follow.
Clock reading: 11h21
